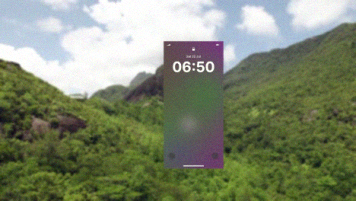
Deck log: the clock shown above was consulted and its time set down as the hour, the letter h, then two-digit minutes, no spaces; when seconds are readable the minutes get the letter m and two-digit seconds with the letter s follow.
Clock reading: 6h50
